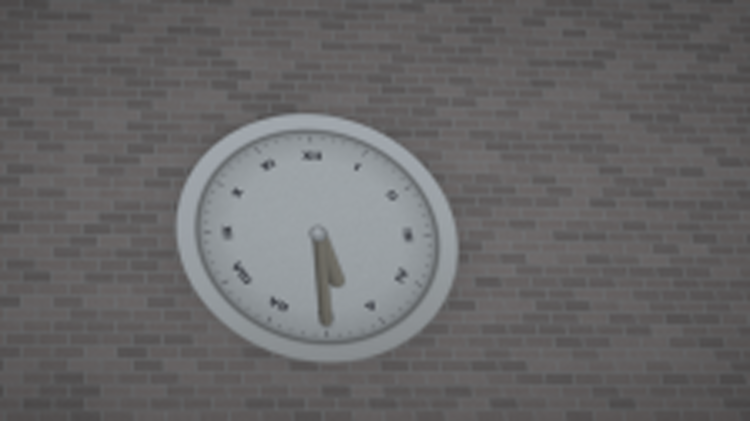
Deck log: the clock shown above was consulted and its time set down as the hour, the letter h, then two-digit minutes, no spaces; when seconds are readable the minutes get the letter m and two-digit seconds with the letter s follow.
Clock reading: 5h30
